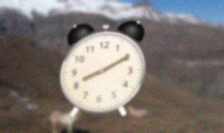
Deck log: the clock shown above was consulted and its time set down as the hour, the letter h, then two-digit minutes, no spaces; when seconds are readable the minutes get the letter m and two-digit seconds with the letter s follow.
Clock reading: 8h10
